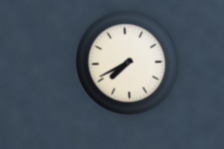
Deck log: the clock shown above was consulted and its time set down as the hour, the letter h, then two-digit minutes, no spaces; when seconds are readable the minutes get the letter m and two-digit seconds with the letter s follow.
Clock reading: 7h41
